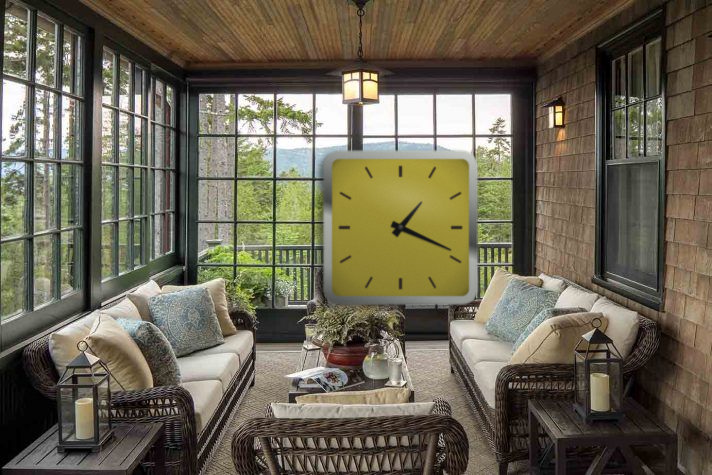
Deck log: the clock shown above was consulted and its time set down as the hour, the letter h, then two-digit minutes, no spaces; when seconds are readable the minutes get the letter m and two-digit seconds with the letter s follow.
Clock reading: 1h19
